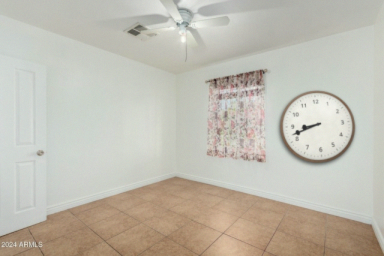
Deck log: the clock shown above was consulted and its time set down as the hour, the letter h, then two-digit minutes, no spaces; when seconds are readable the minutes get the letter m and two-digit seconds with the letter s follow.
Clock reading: 8h42
